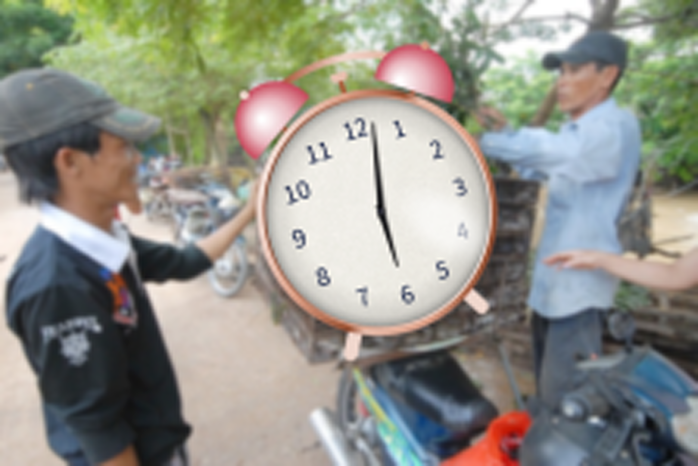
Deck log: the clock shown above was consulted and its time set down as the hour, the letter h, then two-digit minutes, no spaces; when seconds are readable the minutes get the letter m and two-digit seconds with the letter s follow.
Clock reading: 6h02
